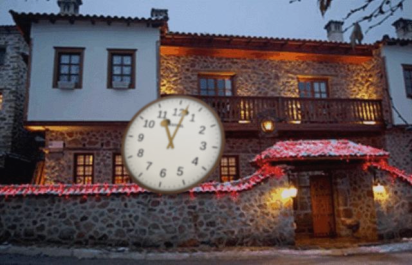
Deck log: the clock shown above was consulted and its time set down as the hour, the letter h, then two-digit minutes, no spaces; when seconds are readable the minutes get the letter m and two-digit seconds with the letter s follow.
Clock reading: 11h02
